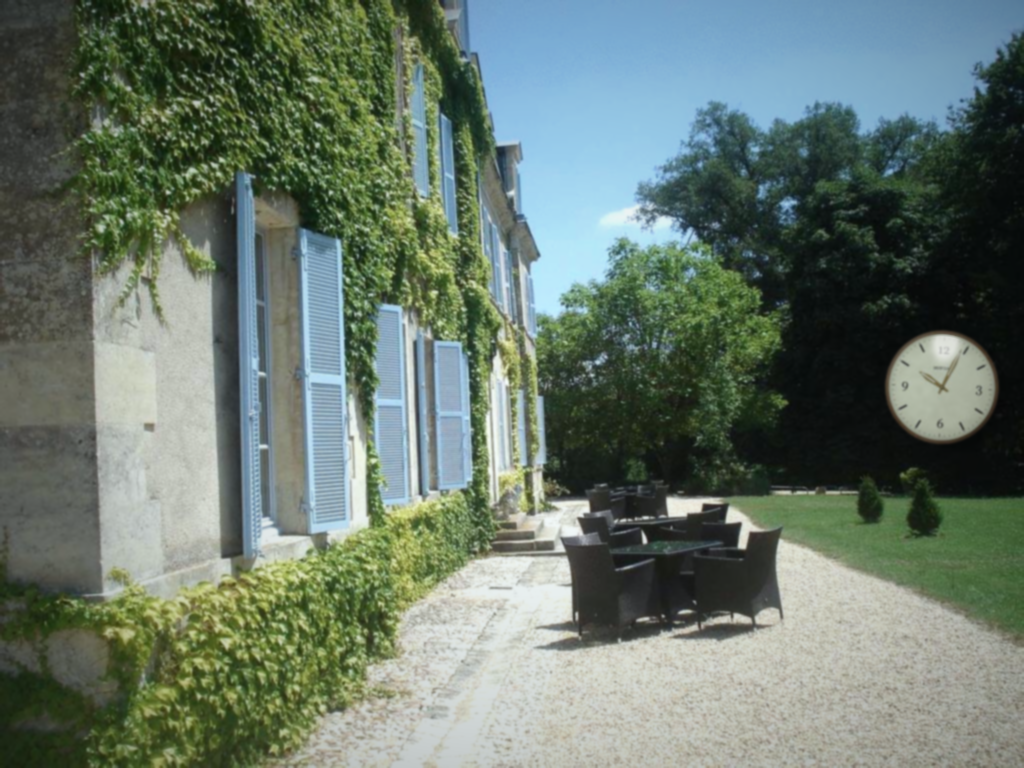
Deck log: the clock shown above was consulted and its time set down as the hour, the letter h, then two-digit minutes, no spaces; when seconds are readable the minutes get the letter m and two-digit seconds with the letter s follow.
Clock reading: 10h04
